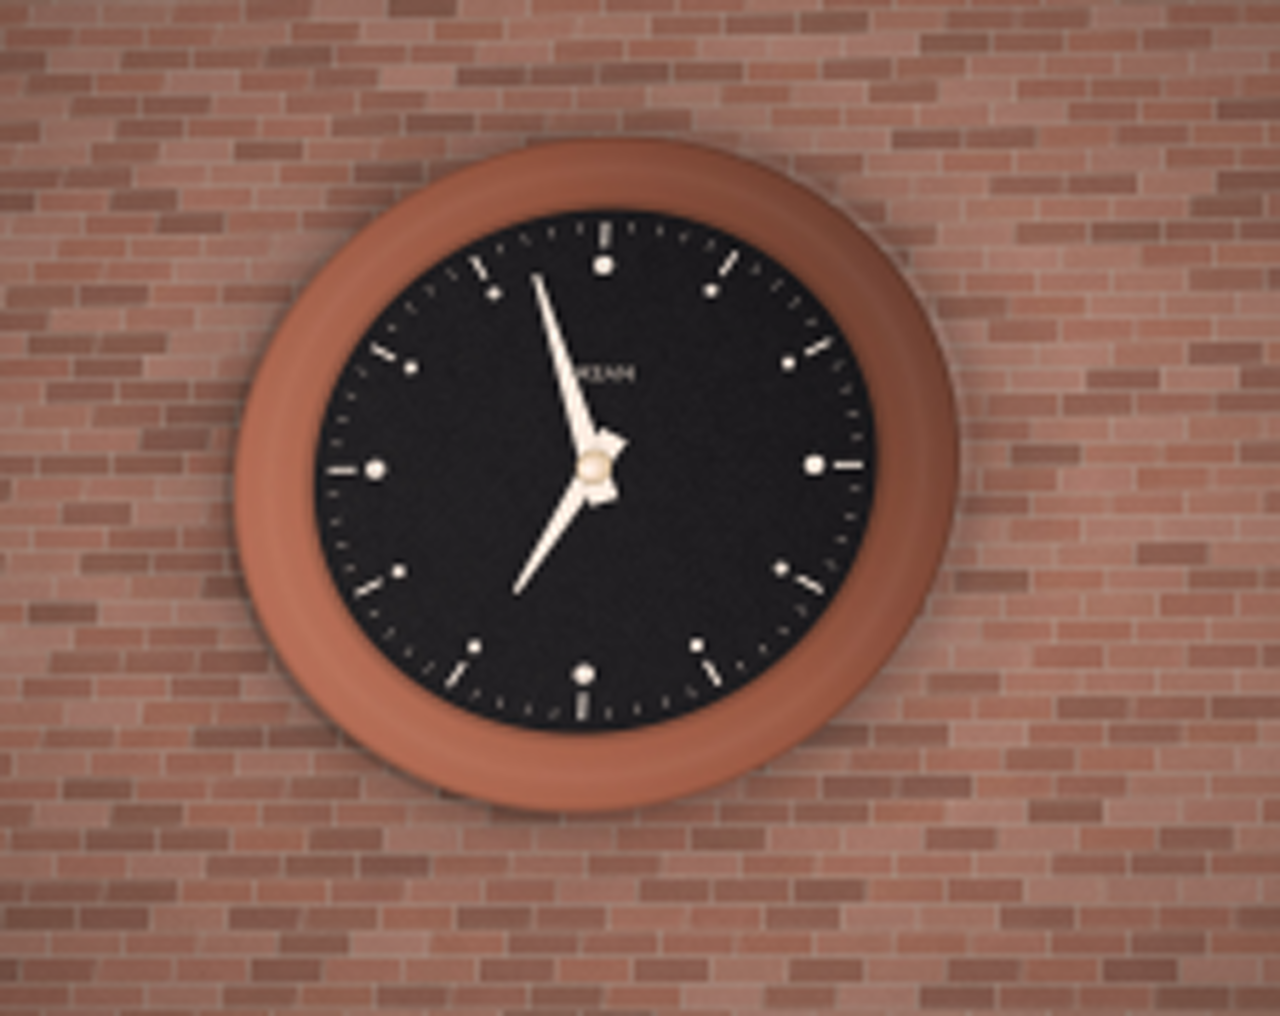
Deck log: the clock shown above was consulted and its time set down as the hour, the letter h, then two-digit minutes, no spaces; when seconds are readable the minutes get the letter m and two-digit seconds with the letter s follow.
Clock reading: 6h57
